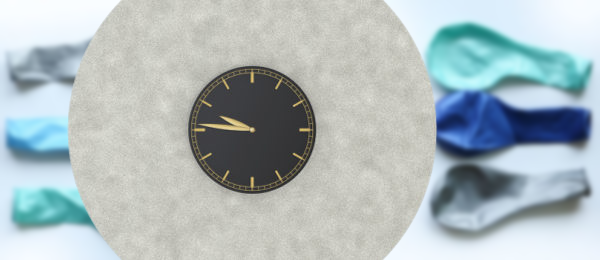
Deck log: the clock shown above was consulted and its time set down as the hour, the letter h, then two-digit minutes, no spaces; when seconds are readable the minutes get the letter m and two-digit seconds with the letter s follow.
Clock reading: 9h46
